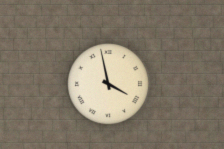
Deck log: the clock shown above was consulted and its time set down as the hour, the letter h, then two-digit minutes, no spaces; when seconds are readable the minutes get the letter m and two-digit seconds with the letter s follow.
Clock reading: 3h58
